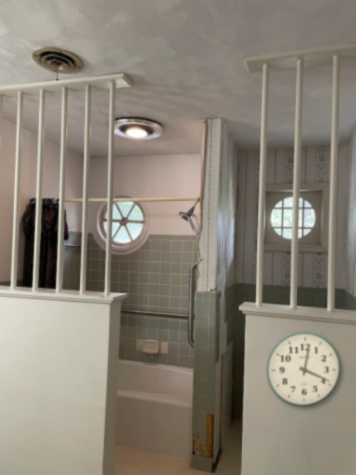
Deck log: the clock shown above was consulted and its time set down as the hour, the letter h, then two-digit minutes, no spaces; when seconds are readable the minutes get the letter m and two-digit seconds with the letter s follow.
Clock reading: 12h19
